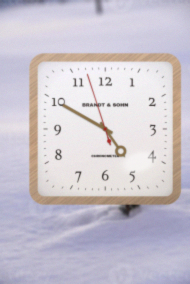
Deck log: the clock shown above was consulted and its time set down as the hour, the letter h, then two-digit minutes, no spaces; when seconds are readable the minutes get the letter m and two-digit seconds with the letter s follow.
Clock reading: 4h49m57s
